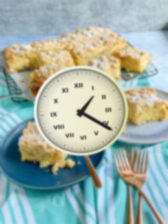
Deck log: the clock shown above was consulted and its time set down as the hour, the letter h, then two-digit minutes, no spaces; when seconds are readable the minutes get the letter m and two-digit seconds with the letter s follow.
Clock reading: 1h21
